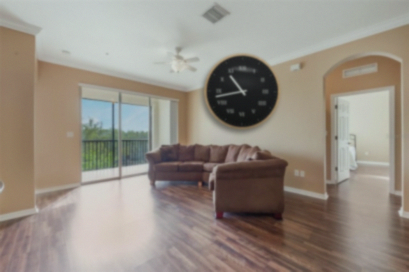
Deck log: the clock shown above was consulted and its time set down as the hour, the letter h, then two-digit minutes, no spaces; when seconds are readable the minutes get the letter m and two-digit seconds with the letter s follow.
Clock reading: 10h43
